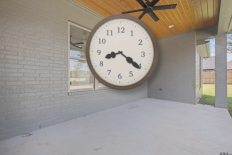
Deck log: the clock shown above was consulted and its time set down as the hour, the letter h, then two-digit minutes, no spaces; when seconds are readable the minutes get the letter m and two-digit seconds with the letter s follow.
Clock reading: 8h21
